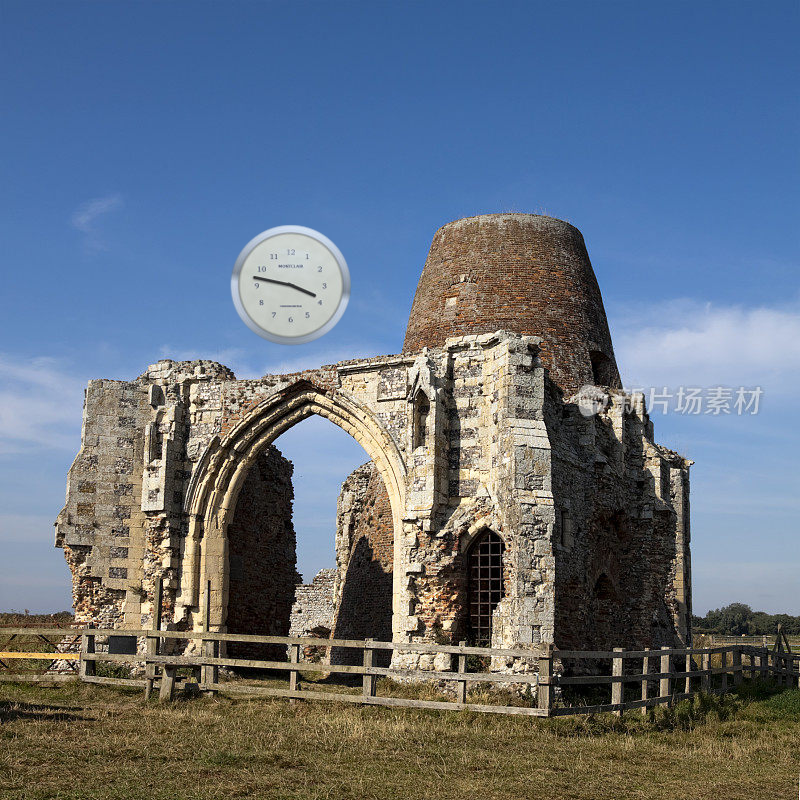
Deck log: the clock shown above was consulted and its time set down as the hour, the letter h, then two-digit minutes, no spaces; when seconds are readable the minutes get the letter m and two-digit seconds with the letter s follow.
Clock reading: 3h47
